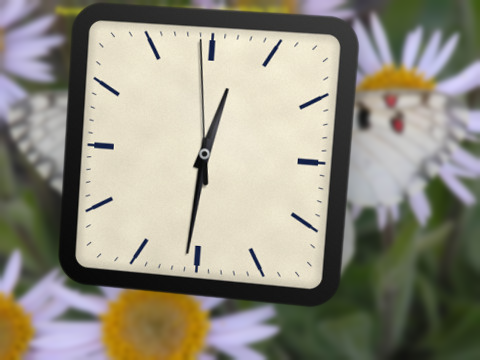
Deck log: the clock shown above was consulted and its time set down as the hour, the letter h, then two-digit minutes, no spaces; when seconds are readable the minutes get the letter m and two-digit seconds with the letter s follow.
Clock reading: 12h30m59s
